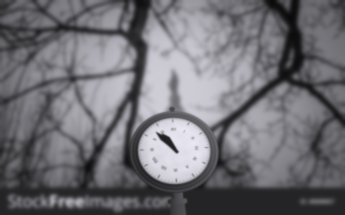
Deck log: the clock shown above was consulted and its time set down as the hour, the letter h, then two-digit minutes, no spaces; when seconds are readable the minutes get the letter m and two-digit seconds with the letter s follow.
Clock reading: 10h53
